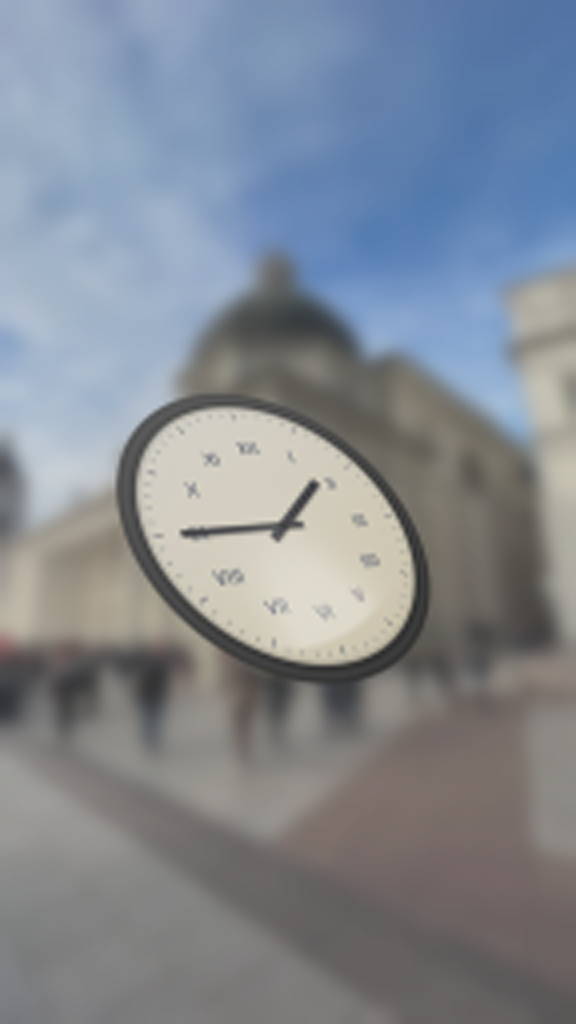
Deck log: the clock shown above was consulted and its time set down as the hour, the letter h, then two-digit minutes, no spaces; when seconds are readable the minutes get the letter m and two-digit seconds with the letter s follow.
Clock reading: 1h45
